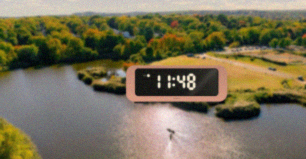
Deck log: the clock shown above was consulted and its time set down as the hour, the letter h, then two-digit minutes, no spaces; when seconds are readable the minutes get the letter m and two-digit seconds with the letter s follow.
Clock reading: 11h48
